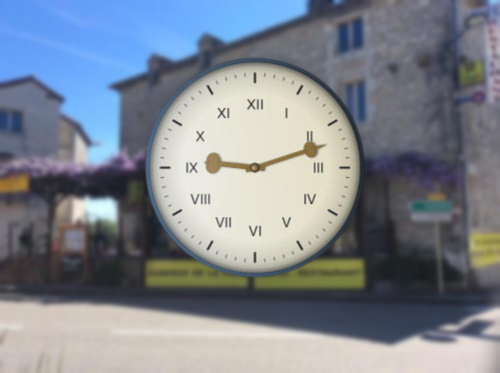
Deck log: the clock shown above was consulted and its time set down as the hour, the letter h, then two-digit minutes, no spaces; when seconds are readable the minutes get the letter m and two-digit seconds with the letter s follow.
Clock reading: 9h12
